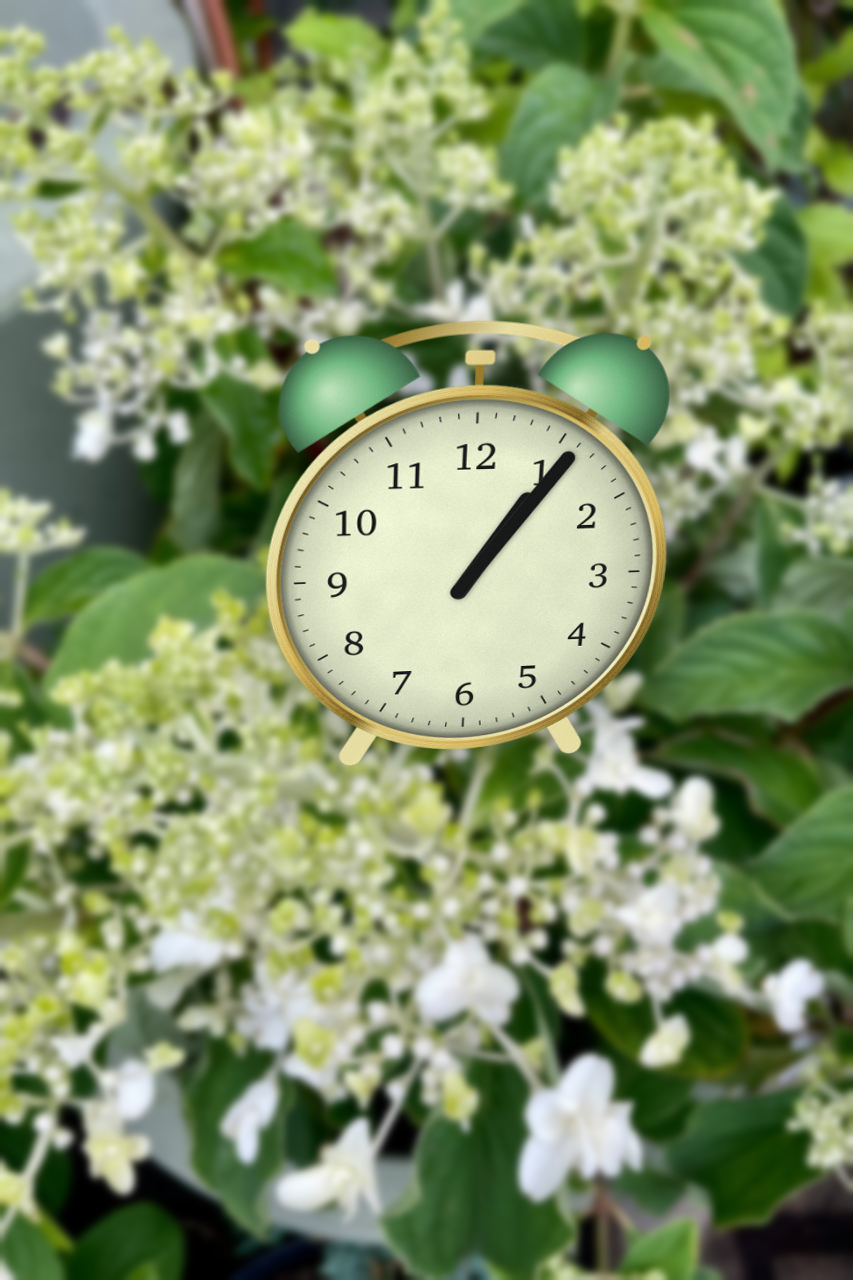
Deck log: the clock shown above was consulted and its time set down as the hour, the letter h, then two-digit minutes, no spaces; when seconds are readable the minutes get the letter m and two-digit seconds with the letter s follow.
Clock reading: 1h06
